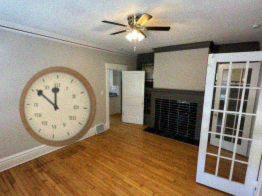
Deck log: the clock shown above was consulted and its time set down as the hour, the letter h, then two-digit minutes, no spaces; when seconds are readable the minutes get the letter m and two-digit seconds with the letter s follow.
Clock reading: 11h51
